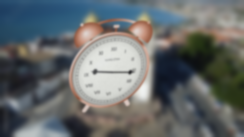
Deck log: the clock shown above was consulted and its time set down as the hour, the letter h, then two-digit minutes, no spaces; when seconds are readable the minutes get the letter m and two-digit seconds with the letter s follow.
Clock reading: 9h16
